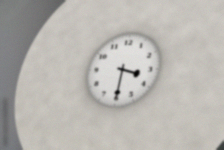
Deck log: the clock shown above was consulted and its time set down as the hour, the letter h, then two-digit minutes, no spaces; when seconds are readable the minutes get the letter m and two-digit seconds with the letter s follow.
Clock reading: 3h30
